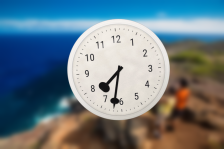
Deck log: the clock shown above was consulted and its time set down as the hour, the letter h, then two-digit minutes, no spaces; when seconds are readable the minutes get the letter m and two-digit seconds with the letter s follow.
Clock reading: 7h32
